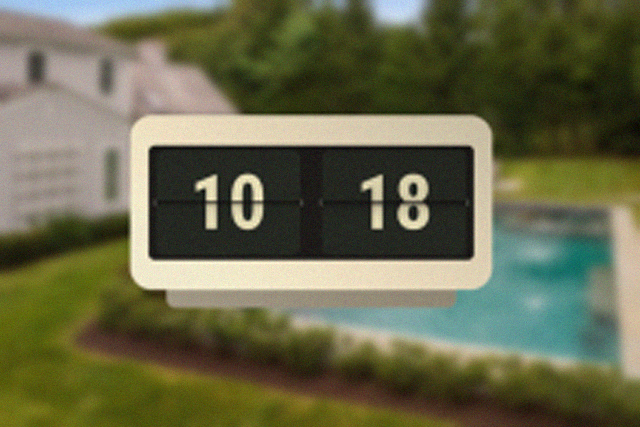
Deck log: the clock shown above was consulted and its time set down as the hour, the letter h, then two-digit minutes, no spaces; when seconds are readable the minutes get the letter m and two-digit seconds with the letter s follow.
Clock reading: 10h18
